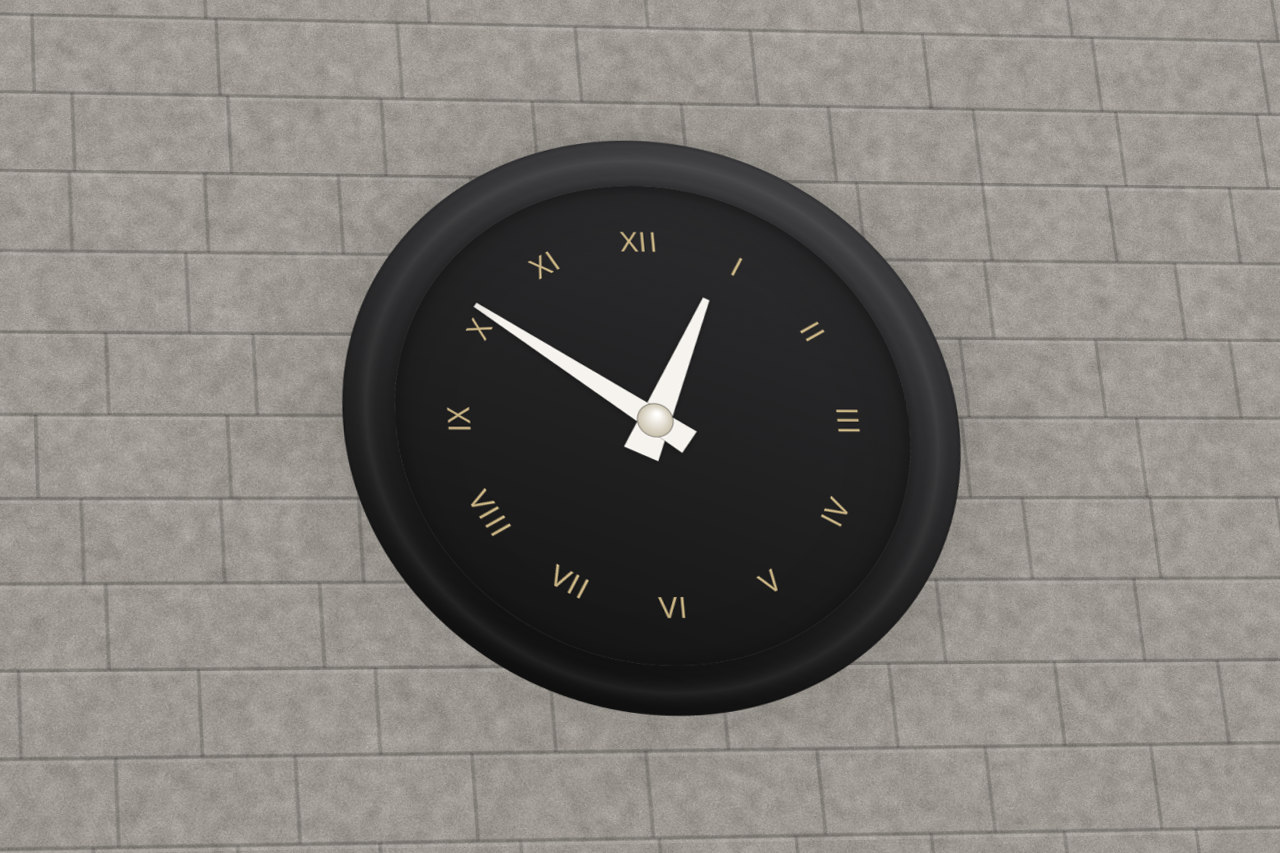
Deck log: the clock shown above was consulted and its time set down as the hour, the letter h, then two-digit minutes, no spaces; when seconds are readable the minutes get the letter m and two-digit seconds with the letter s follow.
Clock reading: 12h51
